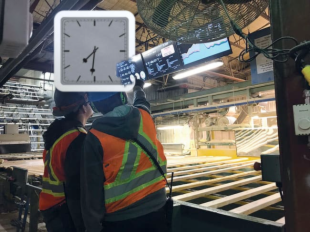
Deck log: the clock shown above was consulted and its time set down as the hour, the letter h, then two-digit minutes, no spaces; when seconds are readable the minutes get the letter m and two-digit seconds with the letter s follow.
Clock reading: 7h31
